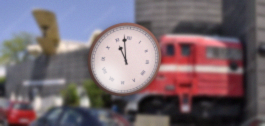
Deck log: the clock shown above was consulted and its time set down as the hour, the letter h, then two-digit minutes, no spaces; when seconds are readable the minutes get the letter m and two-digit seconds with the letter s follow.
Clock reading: 10h58
